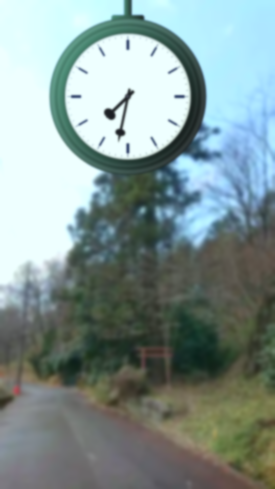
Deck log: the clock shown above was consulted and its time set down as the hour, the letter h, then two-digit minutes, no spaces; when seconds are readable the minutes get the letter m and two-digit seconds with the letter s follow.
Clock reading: 7h32
